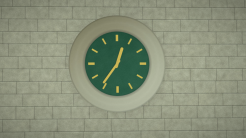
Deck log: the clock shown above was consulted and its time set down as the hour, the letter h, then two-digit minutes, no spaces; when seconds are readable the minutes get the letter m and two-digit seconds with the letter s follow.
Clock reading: 12h36
